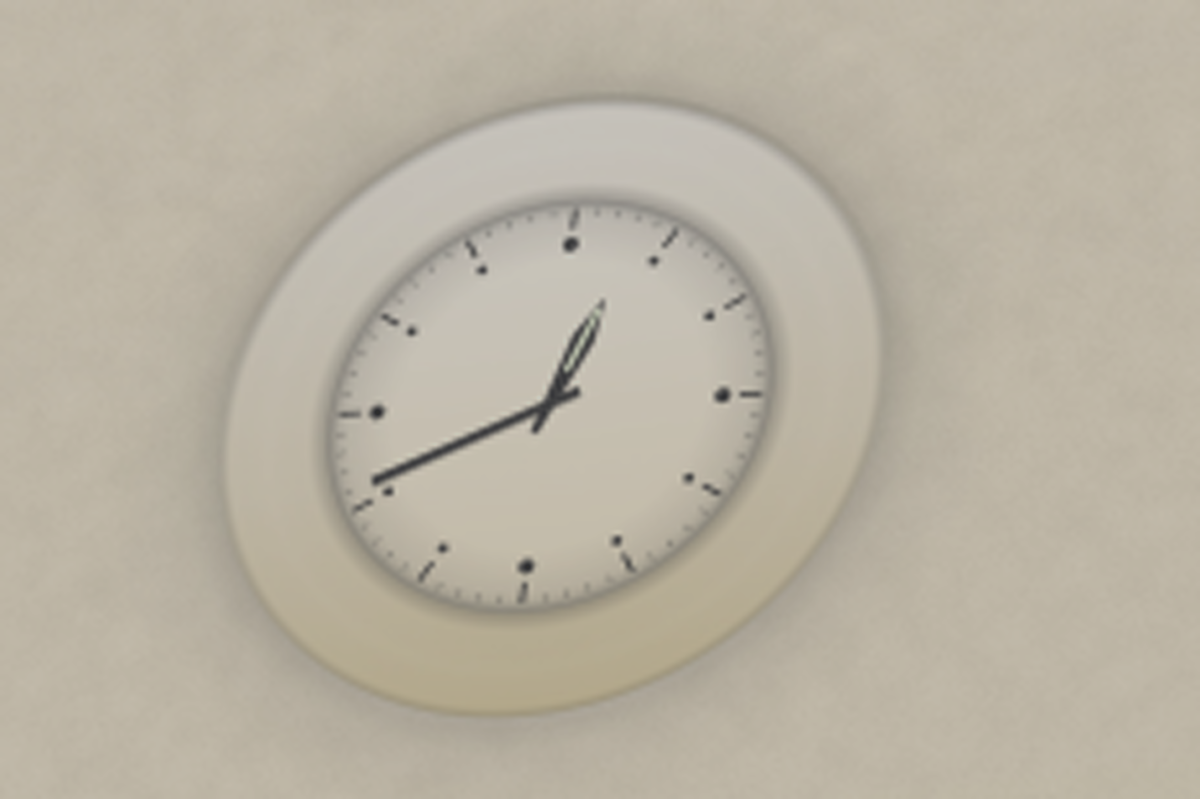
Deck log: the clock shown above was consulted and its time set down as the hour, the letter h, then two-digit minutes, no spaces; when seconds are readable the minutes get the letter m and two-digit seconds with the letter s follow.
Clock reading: 12h41
